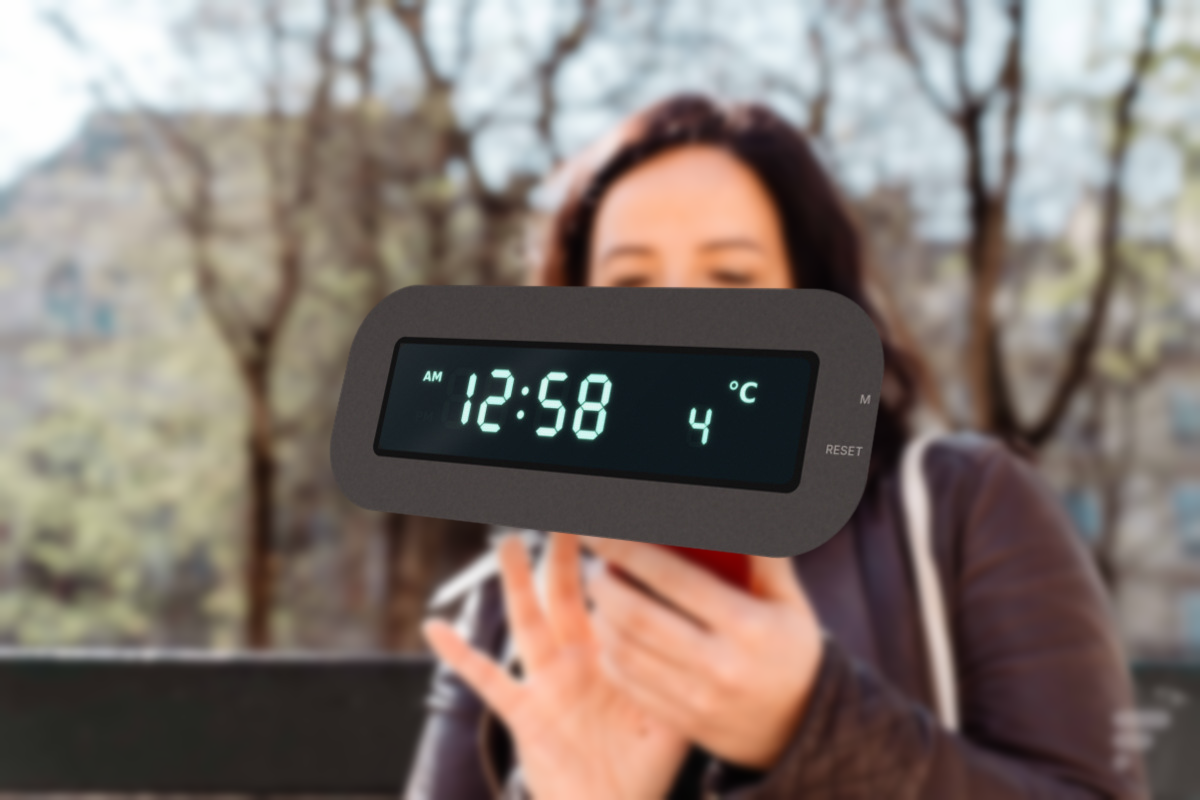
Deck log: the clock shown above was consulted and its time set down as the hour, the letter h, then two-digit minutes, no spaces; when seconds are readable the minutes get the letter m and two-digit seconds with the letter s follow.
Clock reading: 12h58
